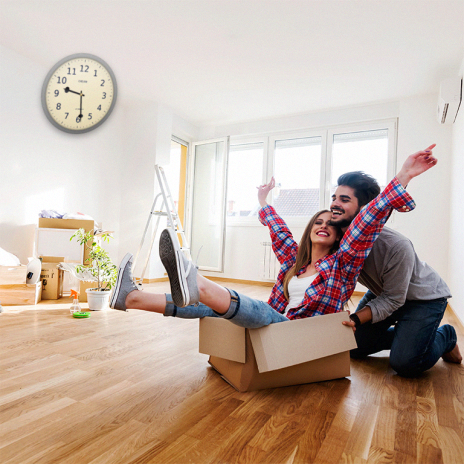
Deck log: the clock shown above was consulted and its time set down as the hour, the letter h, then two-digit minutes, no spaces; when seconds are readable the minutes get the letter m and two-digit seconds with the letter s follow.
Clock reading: 9h29
